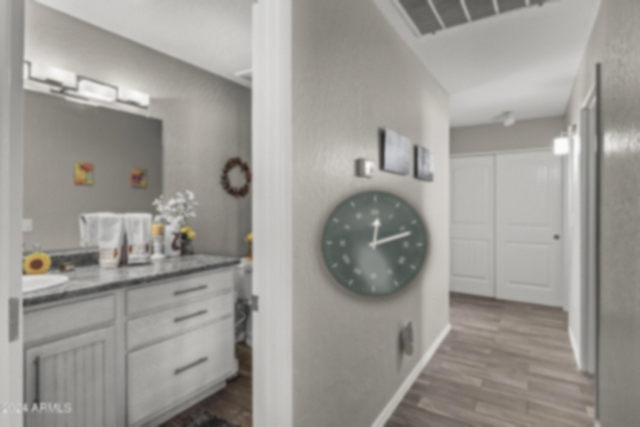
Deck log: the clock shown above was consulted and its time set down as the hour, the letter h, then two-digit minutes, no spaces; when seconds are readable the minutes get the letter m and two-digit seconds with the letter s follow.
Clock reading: 12h12
